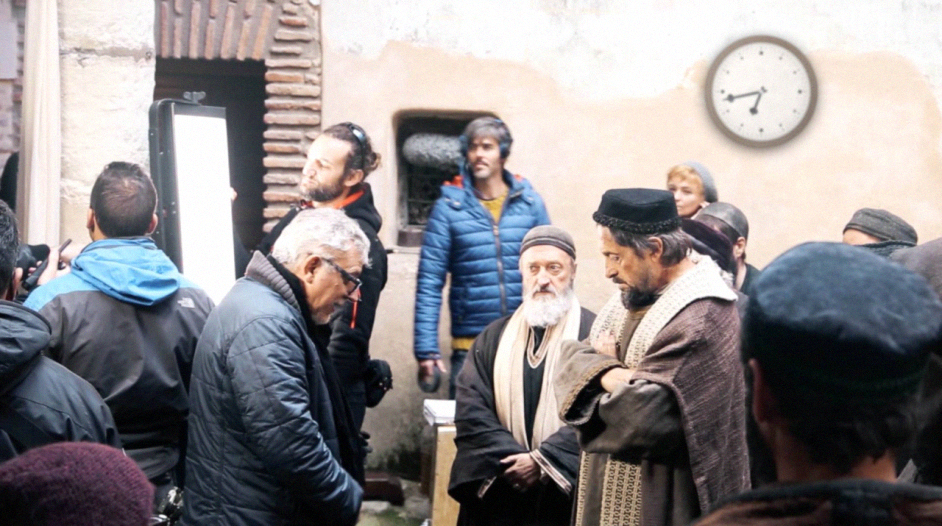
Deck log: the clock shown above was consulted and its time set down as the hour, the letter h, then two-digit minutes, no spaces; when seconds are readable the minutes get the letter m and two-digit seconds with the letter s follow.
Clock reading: 6h43
